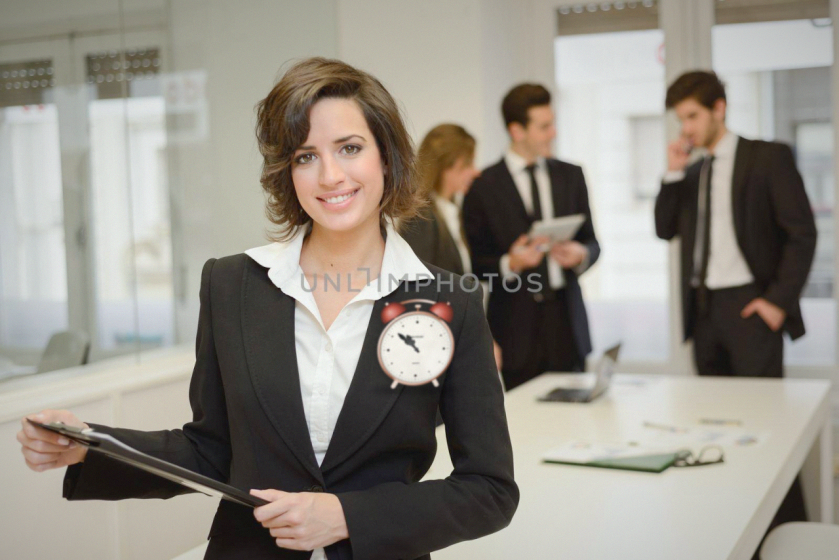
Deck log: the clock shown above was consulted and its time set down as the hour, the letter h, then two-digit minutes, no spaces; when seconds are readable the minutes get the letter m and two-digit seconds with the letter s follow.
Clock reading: 10h52
